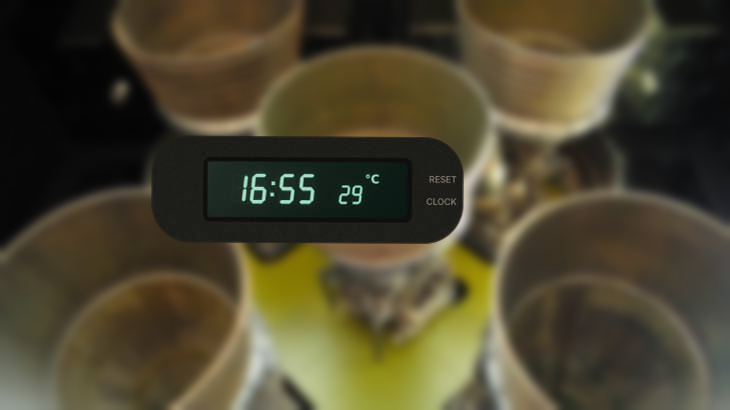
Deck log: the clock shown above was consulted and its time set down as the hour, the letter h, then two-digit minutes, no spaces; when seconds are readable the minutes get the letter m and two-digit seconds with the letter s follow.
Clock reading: 16h55
